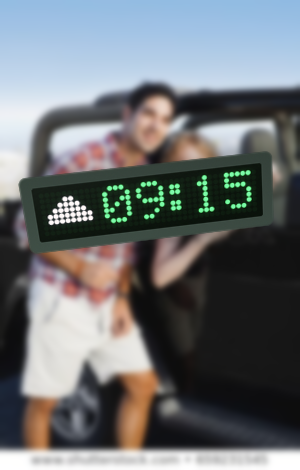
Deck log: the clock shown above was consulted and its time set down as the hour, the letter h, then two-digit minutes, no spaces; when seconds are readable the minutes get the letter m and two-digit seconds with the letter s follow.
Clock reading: 9h15
